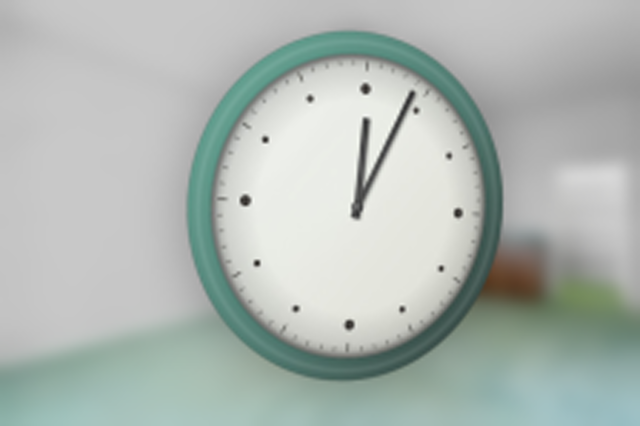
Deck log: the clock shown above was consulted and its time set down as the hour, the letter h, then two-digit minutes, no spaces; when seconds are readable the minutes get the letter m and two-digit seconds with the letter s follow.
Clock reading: 12h04
